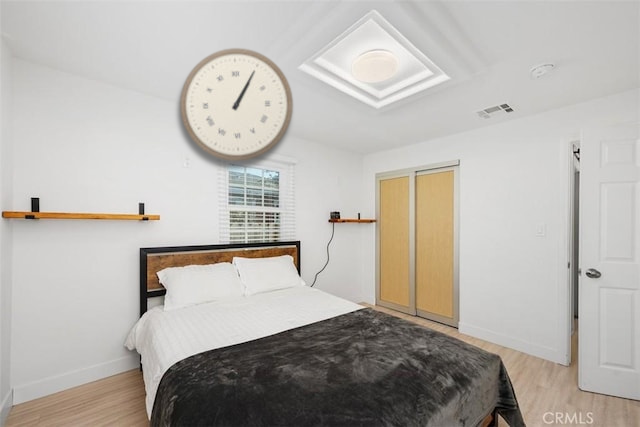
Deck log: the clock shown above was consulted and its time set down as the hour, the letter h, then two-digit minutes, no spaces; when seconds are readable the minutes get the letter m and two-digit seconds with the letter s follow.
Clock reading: 1h05
